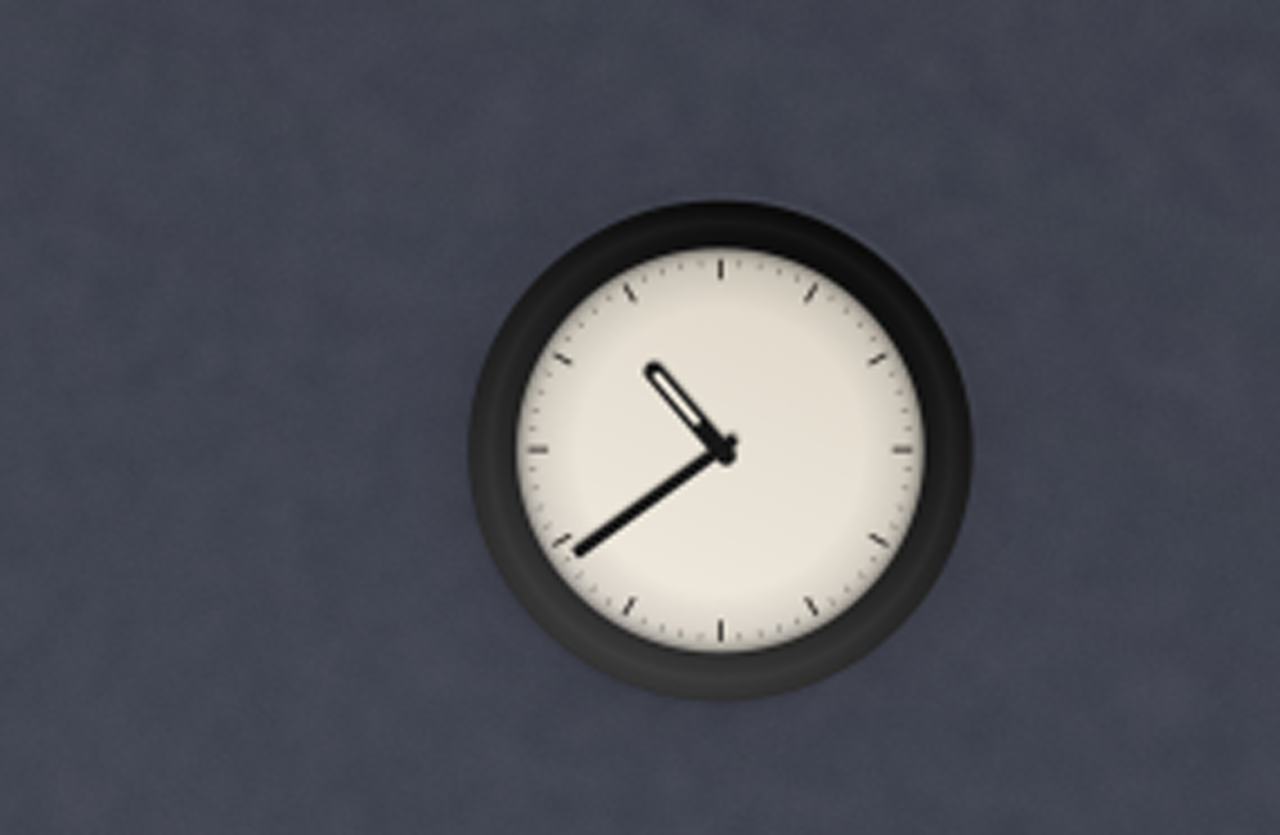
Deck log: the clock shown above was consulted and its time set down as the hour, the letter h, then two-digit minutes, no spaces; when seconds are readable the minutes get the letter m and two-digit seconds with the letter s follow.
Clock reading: 10h39
